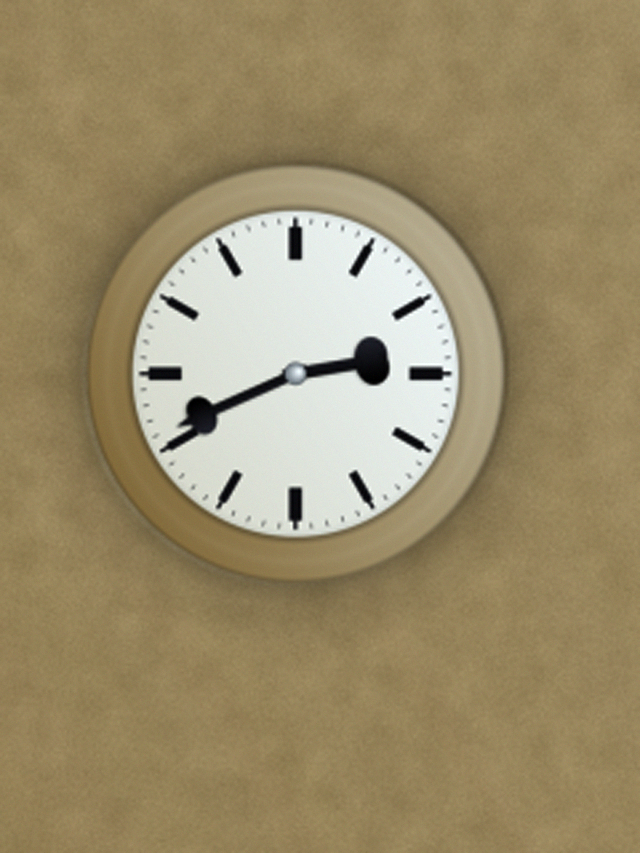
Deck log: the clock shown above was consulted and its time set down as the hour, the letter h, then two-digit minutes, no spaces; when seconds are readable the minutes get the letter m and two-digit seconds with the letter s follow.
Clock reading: 2h41
